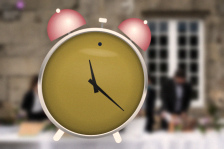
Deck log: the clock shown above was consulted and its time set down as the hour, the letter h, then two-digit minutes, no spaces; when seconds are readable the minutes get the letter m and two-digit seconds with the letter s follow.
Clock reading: 11h21
